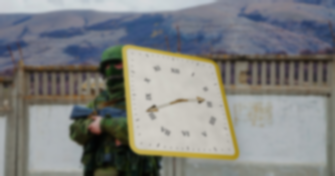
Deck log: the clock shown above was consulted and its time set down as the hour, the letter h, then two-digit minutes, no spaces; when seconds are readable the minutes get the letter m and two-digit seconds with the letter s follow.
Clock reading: 2h41
